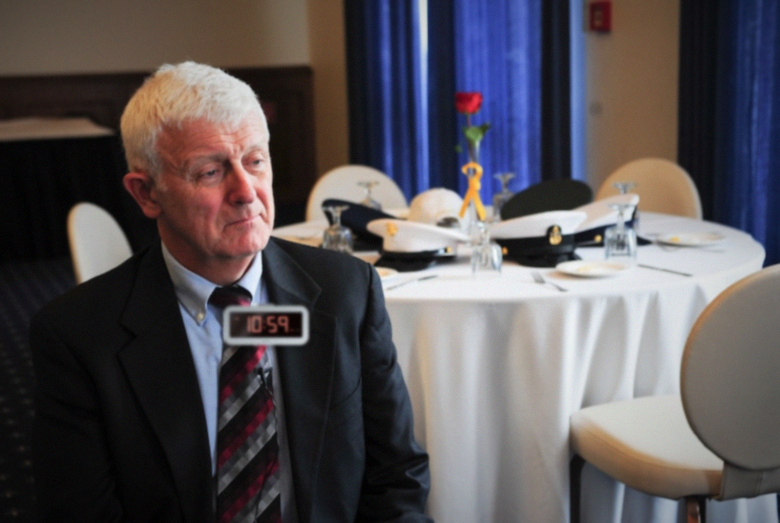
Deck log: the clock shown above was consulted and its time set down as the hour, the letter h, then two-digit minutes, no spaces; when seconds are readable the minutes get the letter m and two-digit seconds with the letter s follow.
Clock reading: 10h59
